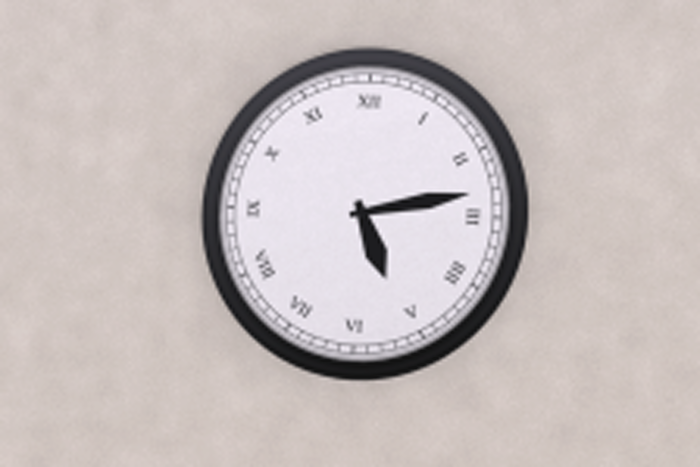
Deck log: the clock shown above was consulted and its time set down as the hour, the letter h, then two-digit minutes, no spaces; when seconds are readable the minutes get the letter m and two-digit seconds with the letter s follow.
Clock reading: 5h13
